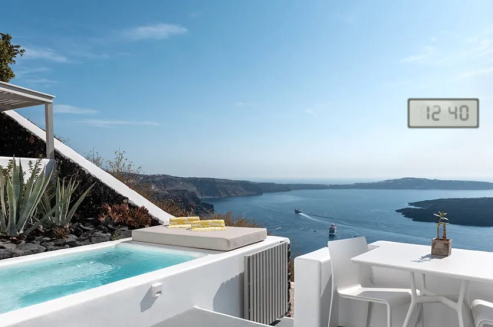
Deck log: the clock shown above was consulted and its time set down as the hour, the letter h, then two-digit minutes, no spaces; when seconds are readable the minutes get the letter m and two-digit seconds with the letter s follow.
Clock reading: 12h40
